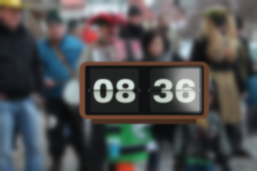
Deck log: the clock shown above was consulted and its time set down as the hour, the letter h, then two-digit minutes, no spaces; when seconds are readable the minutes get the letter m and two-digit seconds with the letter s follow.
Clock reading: 8h36
